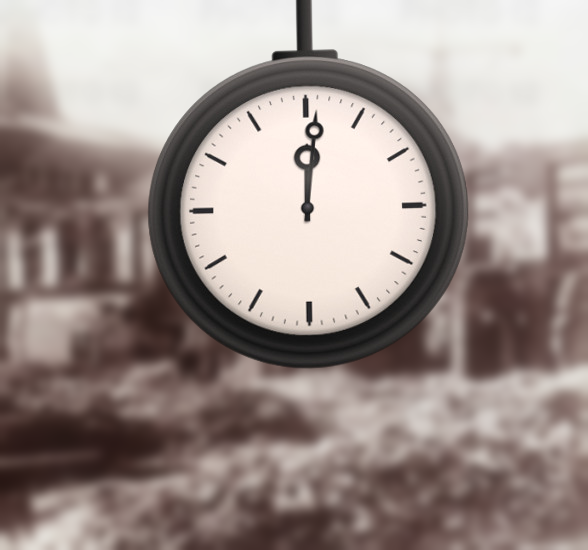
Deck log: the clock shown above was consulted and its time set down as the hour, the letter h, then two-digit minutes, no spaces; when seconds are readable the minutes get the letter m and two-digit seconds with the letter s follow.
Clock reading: 12h01
